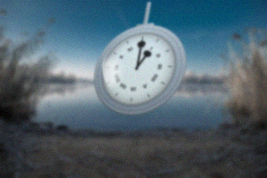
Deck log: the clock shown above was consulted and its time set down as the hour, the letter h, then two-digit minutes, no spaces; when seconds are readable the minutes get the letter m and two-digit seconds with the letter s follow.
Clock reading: 1h00
